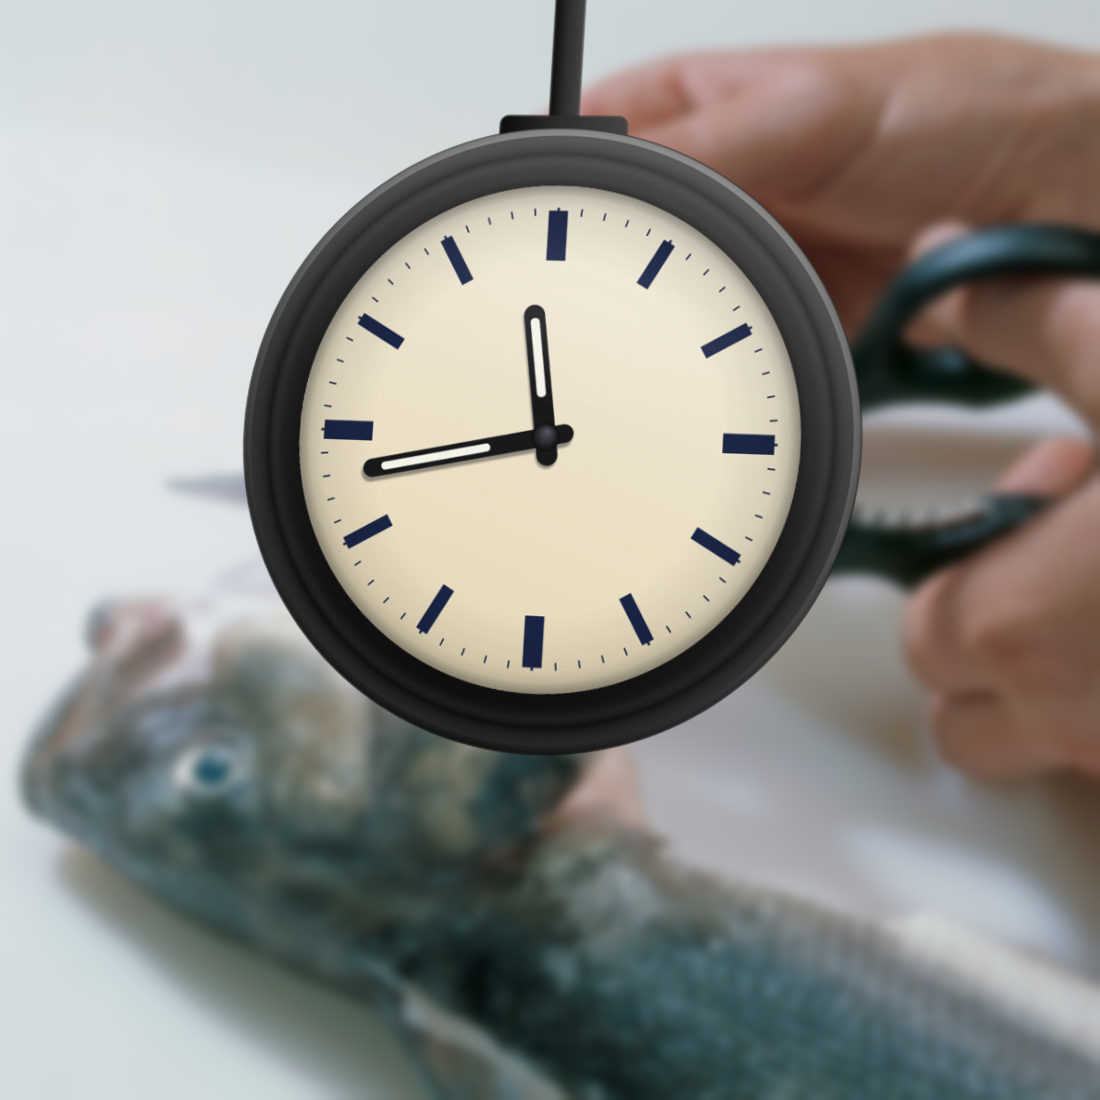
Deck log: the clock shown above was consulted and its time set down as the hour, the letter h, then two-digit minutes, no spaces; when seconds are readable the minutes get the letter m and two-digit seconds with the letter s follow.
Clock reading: 11h43
